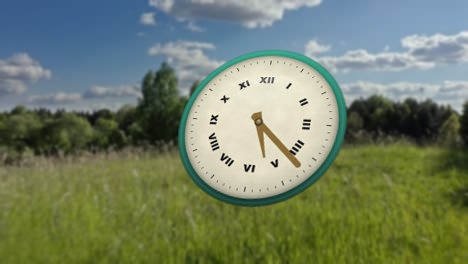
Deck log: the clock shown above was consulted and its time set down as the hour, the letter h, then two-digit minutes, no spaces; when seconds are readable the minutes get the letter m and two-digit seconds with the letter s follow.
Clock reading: 5h22
